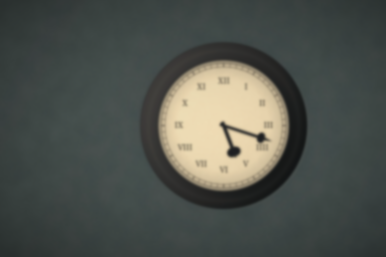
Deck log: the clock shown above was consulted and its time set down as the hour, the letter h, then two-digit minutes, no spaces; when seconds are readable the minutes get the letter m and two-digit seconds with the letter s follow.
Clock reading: 5h18
